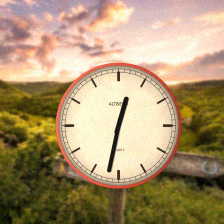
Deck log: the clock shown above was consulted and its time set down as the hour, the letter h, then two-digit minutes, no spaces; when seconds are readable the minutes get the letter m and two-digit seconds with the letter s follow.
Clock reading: 12h32
